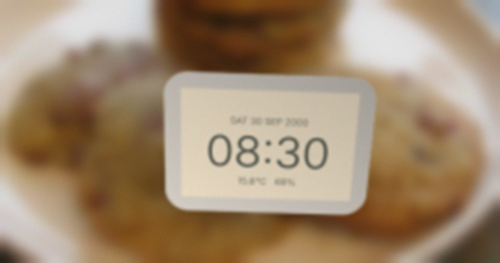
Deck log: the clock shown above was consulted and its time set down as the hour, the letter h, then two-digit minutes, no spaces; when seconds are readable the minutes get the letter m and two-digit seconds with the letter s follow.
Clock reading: 8h30
